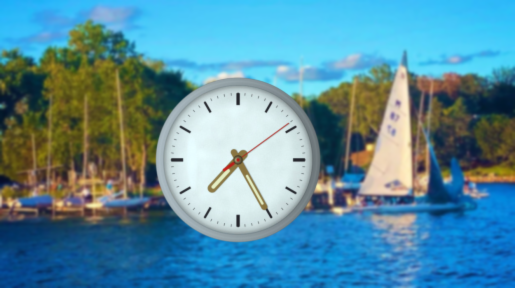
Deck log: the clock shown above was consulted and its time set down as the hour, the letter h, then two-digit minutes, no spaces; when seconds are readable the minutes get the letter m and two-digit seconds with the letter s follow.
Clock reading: 7h25m09s
